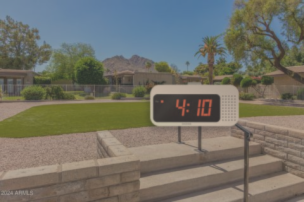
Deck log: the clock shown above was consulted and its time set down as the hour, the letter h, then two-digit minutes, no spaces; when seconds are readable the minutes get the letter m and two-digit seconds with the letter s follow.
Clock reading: 4h10
